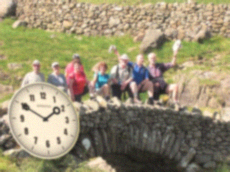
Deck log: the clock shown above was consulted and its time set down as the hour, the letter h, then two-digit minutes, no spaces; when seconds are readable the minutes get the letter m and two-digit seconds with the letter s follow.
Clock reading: 1h50
